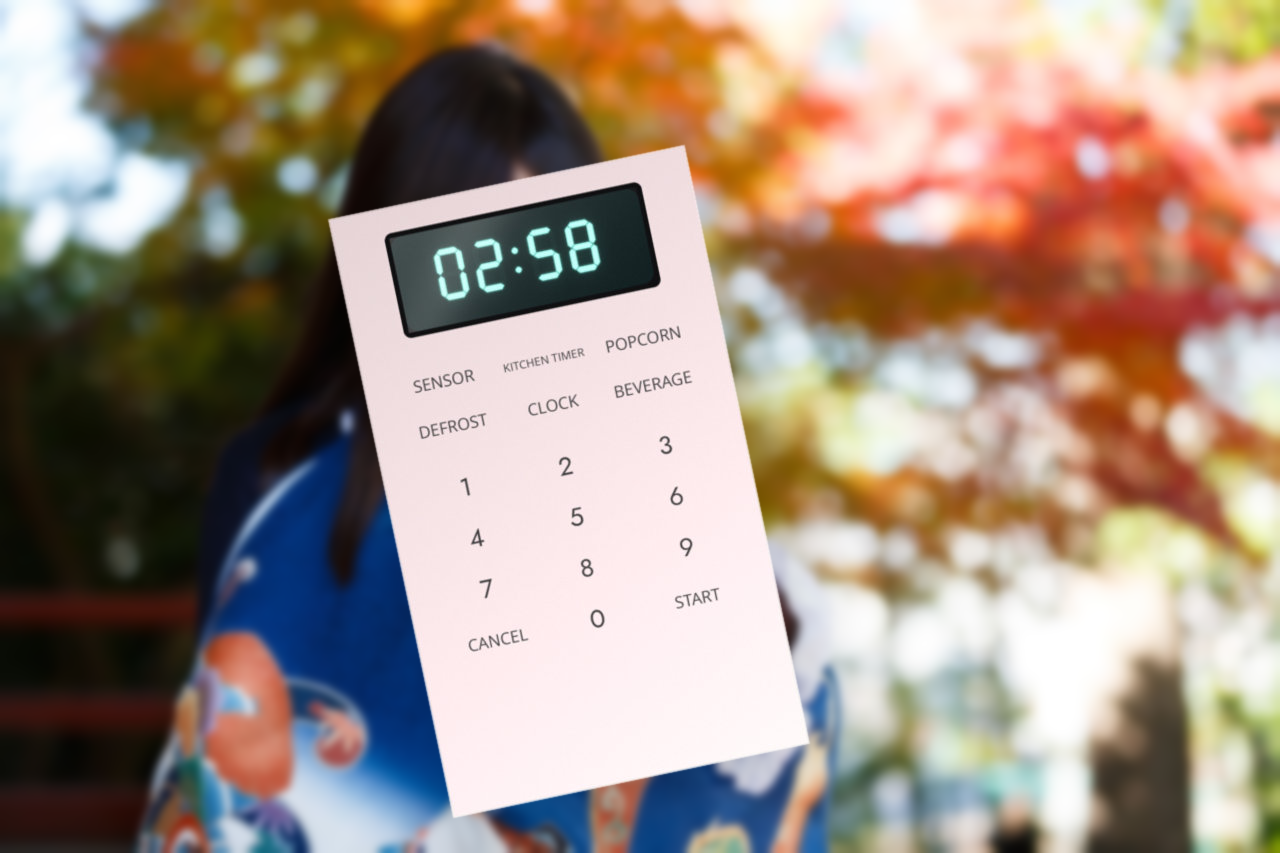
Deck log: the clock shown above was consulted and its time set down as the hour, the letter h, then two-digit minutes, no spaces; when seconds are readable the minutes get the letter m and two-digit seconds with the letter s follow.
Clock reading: 2h58
